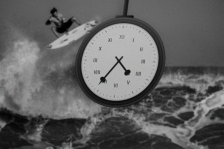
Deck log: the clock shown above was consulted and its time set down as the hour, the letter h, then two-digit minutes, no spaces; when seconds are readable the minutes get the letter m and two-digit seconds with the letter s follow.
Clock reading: 4h36
